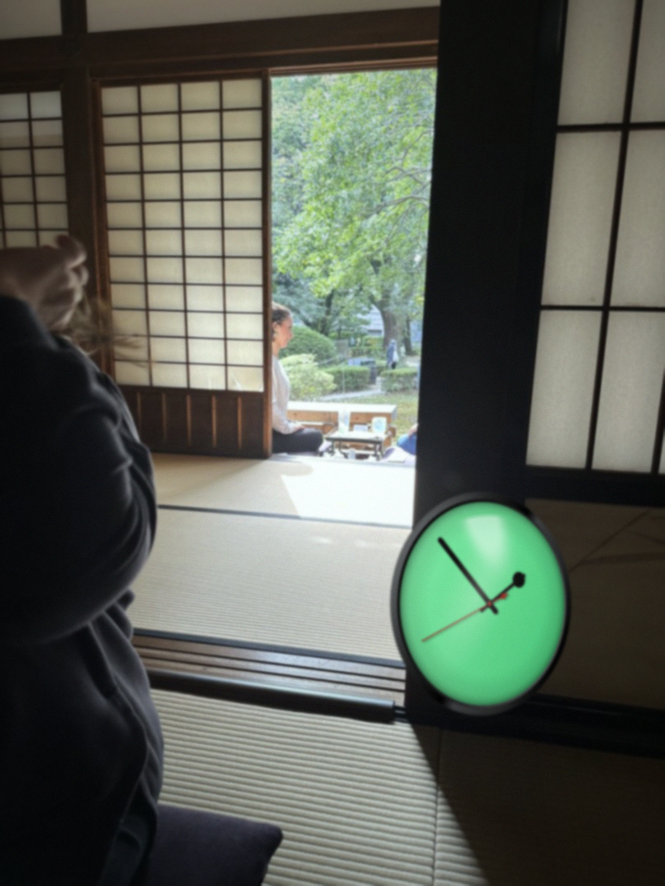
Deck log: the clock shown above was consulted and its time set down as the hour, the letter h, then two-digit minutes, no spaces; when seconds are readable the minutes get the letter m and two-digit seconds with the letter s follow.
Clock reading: 1h52m41s
